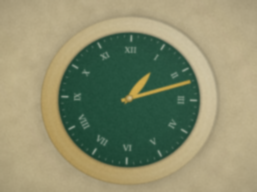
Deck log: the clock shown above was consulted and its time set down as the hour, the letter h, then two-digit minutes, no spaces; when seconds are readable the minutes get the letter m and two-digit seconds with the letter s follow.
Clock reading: 1h12
